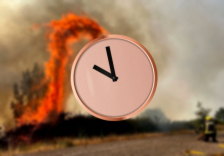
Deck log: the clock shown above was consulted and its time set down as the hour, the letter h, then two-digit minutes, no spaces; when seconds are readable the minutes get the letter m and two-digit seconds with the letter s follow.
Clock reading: 9h58
